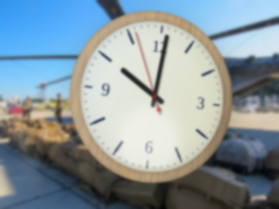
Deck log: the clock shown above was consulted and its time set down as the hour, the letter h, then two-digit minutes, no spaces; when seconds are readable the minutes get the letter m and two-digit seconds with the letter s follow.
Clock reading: 10h00m56s
